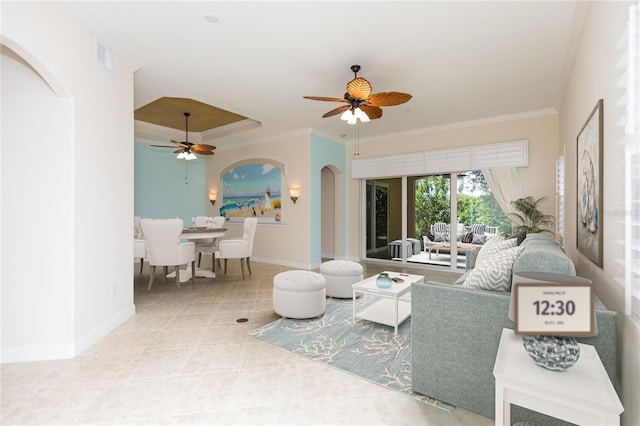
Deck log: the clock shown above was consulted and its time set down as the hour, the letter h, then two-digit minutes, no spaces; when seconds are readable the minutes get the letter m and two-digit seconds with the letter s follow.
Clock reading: 12h30
